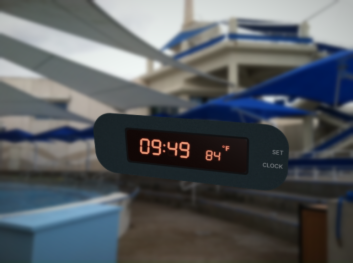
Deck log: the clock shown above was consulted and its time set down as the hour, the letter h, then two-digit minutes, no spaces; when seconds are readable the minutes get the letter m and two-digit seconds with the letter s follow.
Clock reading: 9h49
